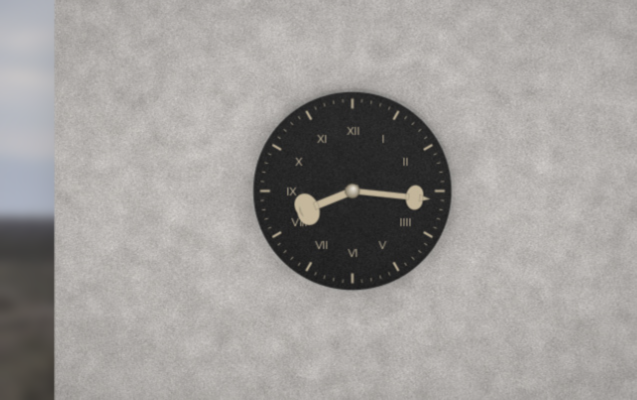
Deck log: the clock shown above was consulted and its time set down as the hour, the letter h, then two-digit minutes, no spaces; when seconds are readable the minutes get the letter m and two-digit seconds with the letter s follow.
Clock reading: 8h16
